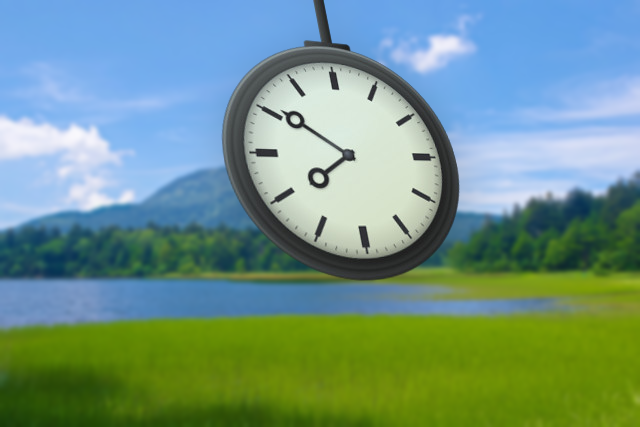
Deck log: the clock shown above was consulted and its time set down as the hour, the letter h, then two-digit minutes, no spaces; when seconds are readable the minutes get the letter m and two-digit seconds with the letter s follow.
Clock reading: 7h51
